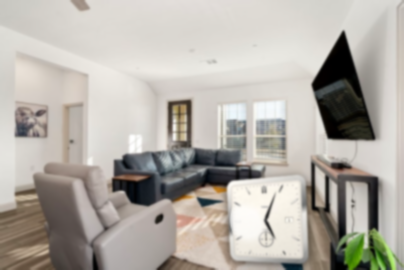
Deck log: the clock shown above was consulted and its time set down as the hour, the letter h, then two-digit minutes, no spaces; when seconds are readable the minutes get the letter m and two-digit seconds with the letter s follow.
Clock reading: 5h04
